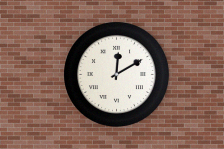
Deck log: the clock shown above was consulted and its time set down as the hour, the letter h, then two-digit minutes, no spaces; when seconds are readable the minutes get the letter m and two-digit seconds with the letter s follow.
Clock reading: 12h10
